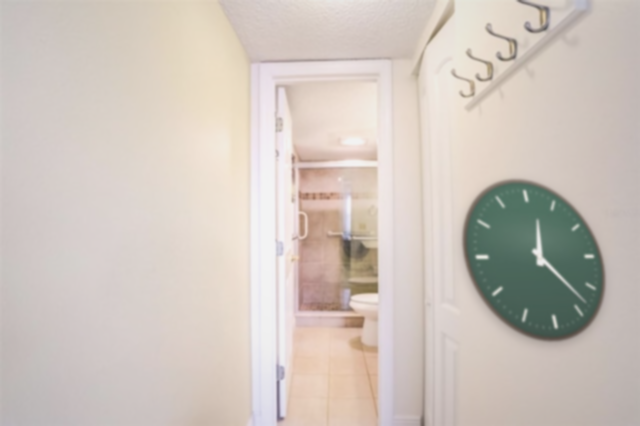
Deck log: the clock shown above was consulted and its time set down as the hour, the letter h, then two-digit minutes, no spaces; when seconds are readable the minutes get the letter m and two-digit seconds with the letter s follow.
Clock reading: 12h23
